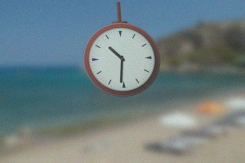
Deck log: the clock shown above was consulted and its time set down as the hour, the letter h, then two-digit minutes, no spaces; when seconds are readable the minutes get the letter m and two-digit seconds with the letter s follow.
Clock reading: 10h31
